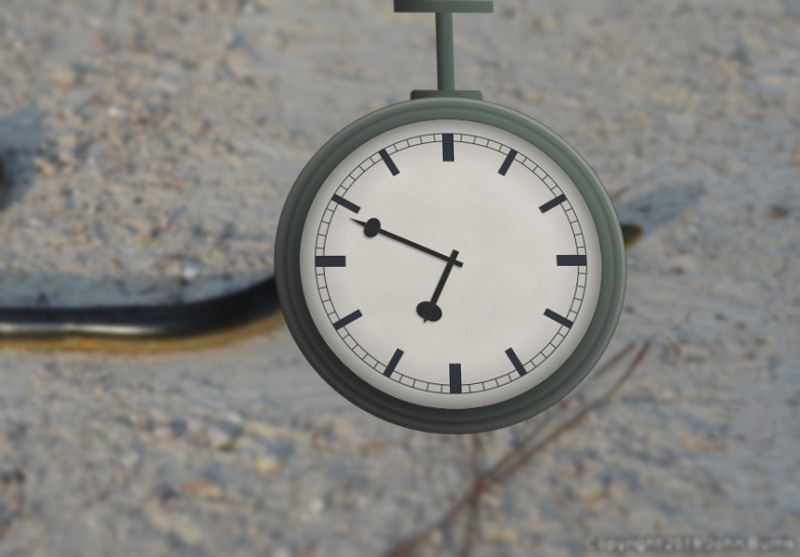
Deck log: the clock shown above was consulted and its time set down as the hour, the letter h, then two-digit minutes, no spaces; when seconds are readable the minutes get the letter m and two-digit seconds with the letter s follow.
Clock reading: 6h49
